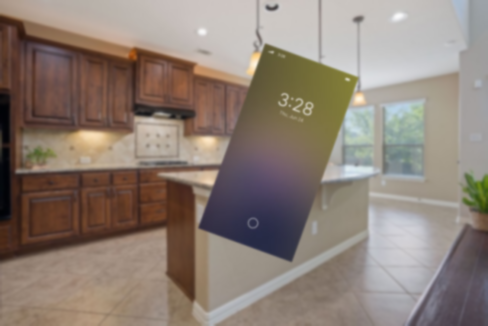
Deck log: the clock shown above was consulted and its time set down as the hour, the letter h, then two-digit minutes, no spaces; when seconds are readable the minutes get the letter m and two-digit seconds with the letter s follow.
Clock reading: 3h28
